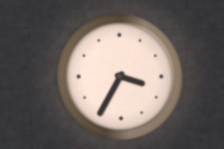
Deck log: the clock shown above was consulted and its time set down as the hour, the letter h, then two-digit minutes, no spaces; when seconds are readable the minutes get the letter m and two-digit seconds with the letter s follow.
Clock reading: 3h35
